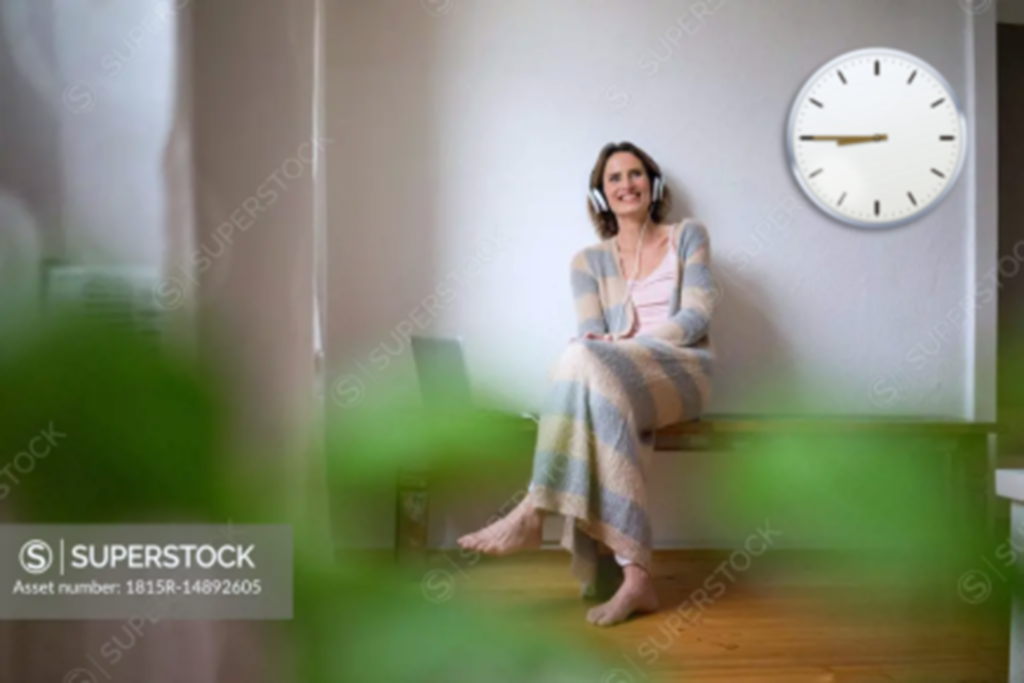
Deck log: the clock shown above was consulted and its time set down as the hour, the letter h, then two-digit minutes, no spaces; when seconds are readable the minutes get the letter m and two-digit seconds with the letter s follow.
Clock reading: 8h45
